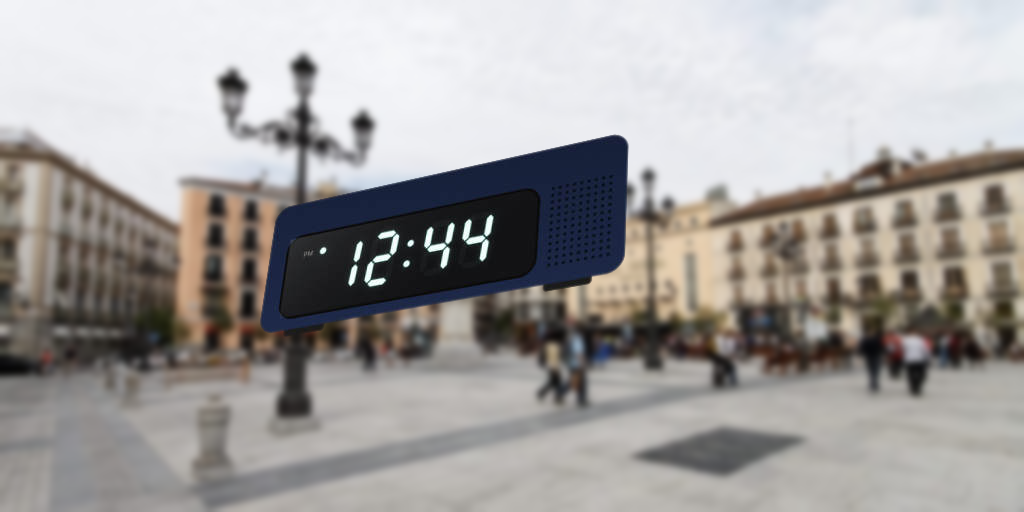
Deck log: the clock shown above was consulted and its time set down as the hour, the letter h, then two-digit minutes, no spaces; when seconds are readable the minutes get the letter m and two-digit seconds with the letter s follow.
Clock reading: 12h44
